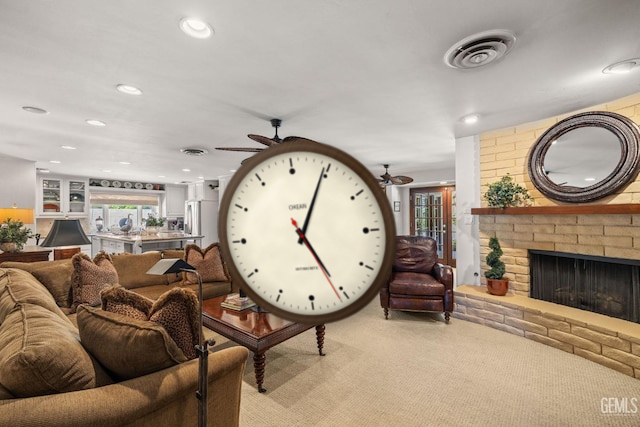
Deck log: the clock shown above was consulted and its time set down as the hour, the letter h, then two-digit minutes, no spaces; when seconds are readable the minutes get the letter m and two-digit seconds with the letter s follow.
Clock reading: 5h04m26s
